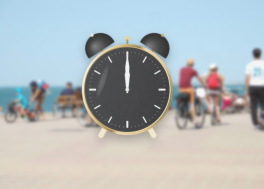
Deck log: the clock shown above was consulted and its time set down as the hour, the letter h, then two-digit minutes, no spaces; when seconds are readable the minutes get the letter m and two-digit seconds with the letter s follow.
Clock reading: 12h00
